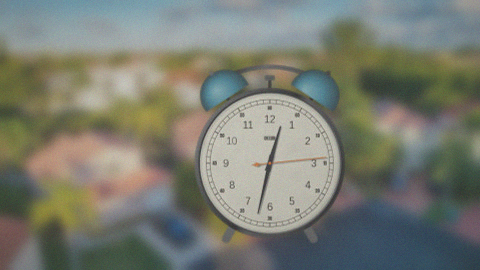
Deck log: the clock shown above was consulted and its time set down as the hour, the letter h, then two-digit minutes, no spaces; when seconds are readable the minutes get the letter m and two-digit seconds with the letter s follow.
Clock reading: 12h32m14s
